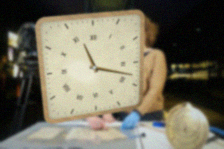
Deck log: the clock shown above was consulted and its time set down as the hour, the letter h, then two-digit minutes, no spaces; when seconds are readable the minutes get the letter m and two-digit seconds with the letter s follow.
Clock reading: 11h18
